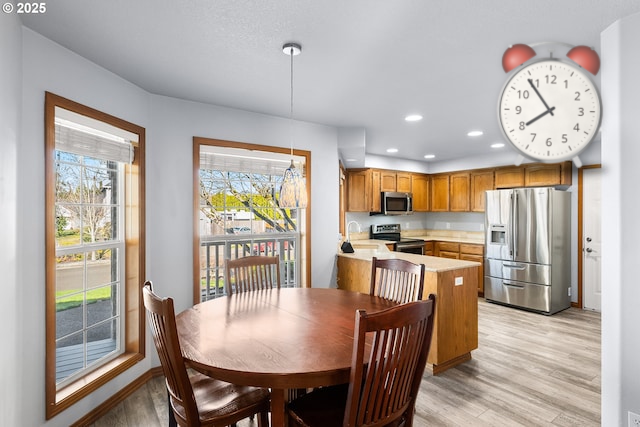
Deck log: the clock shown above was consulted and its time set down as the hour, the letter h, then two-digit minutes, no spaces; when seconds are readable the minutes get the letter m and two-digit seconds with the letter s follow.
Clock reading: 7h54
